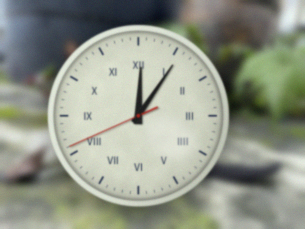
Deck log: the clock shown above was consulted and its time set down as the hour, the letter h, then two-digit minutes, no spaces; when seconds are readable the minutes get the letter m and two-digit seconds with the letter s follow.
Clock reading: 12h05m41s
